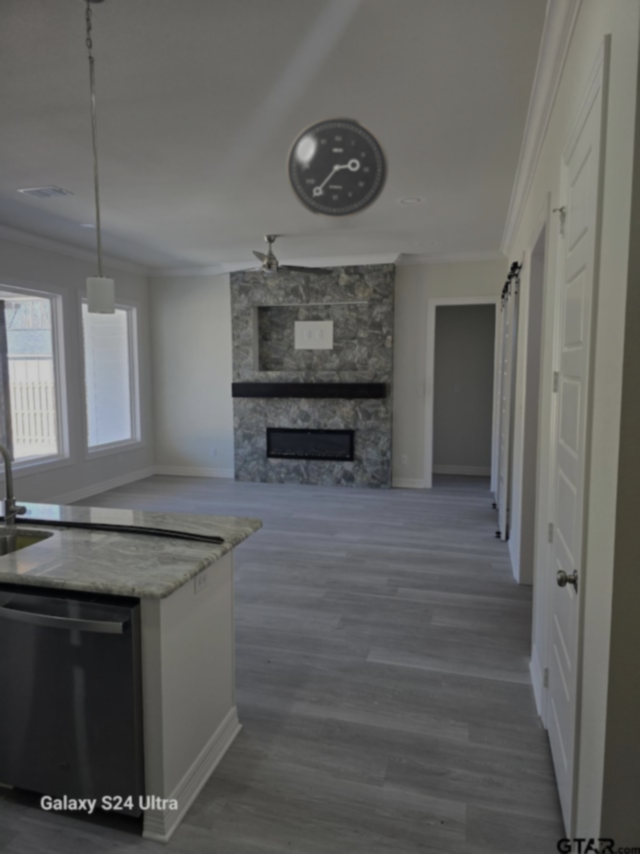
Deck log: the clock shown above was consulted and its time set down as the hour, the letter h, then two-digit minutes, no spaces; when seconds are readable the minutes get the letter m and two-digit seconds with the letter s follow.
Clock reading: 2h36
